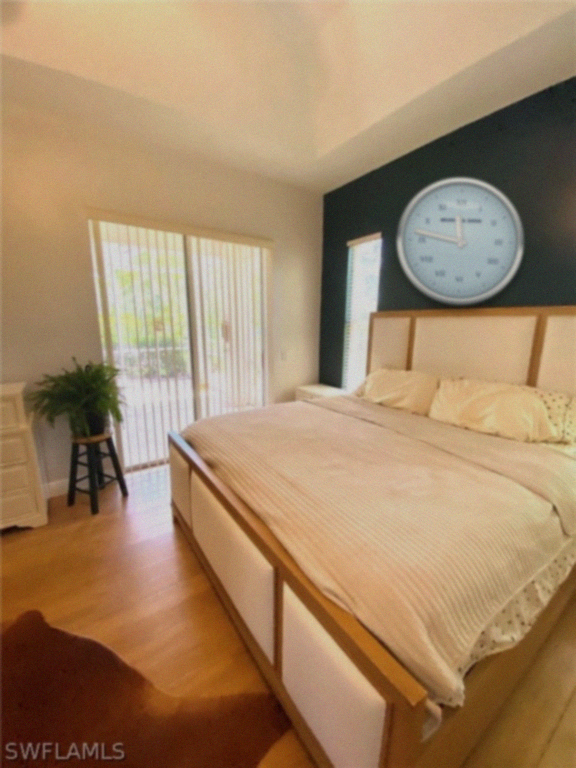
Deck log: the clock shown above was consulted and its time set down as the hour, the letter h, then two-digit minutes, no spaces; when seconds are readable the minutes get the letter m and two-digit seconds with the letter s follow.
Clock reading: 11h47
